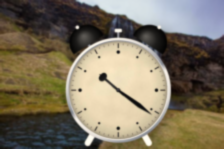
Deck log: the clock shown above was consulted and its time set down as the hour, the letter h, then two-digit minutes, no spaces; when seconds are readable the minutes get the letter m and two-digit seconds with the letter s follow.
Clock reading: 10h21
